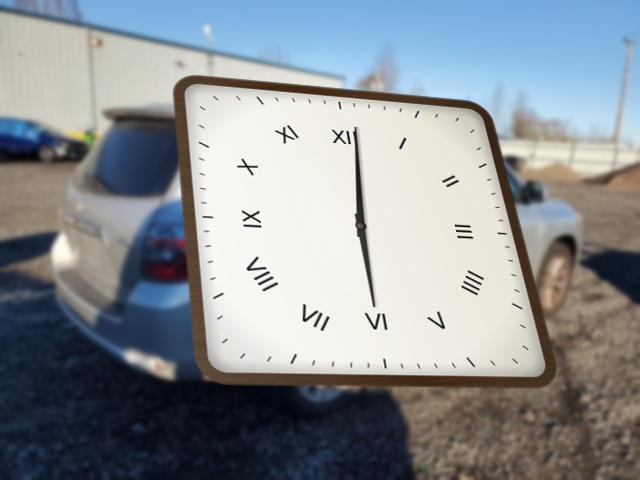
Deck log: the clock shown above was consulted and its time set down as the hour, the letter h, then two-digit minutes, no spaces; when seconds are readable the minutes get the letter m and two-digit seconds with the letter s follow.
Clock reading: 6h01
